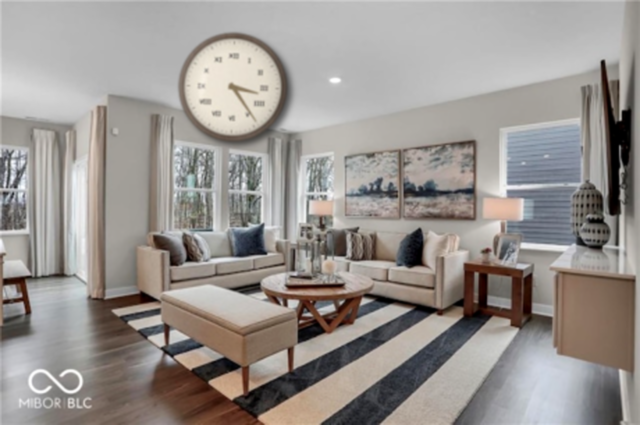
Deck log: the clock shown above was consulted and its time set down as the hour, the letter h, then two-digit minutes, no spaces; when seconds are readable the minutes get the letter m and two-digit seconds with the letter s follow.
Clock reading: 3h24
